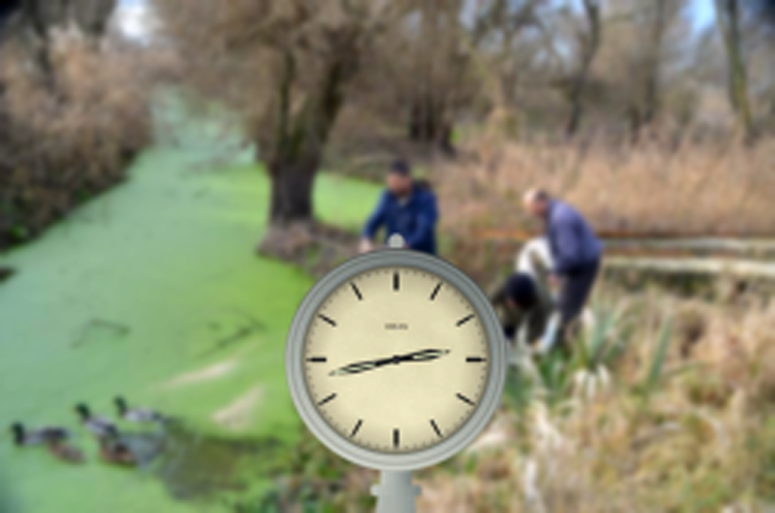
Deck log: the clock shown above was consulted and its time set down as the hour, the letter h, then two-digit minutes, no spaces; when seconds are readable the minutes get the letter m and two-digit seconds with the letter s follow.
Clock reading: 2h43
